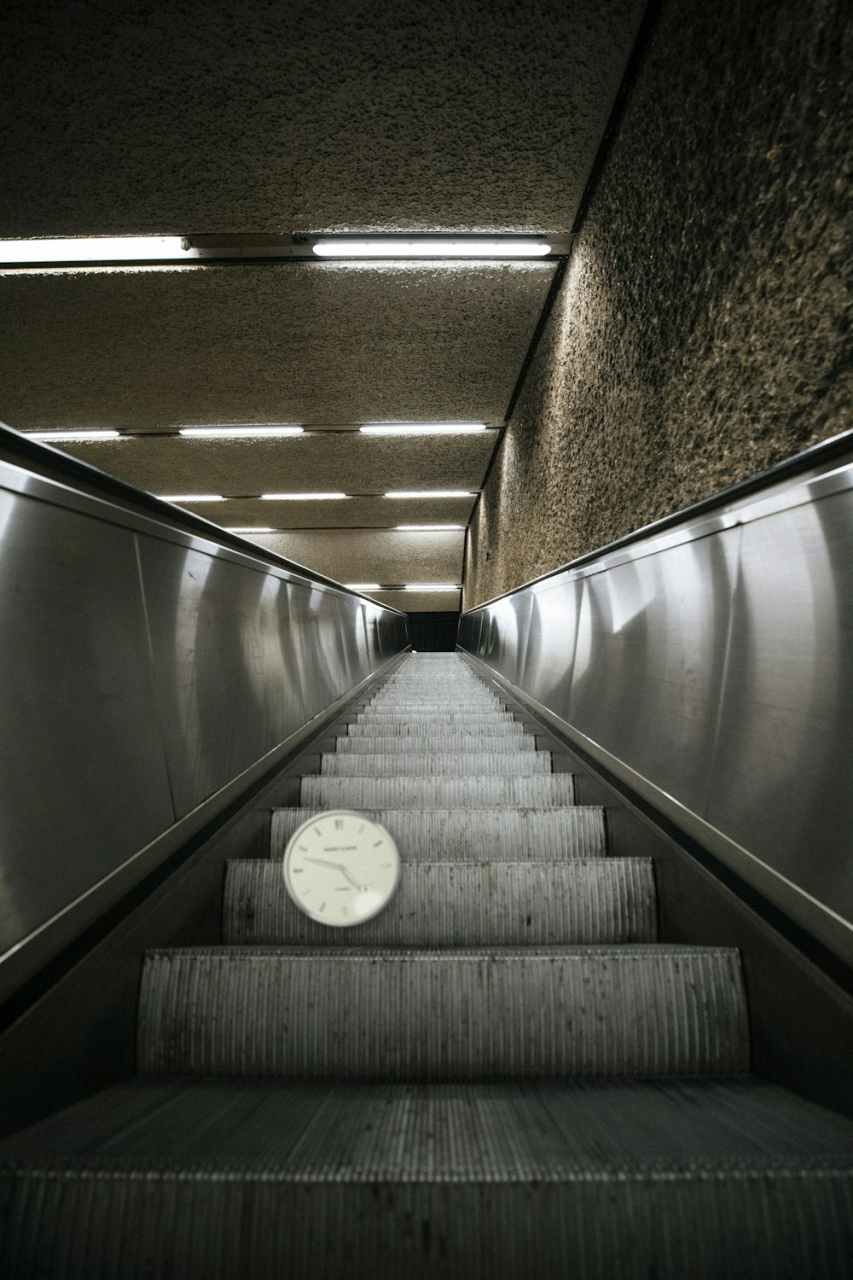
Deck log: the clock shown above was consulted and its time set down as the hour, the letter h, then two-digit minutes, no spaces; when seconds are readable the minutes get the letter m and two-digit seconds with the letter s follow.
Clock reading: 4h48
